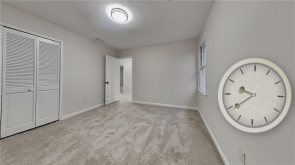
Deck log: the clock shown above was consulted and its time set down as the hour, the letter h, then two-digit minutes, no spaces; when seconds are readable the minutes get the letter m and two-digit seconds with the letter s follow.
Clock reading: 9h39
